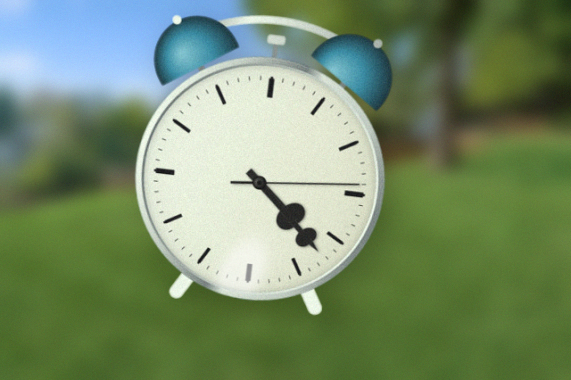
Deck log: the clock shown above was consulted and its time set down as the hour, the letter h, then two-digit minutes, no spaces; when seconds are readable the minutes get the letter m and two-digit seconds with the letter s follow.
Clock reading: 4h22m14s
